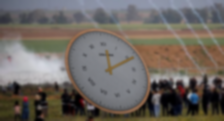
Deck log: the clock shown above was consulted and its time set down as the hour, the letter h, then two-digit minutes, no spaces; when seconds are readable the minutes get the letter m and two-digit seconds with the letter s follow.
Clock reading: 12h11
